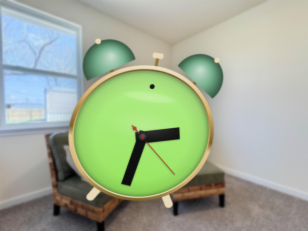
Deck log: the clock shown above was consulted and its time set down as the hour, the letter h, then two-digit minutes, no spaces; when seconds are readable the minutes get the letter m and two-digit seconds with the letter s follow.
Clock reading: 2h31m22s
